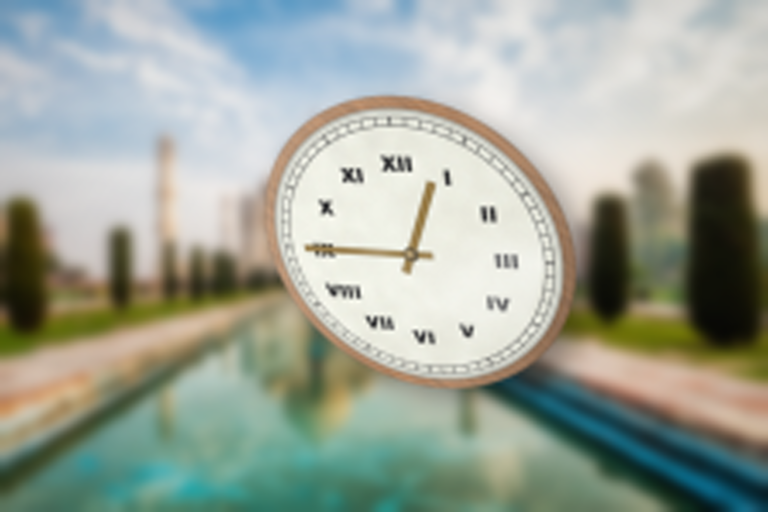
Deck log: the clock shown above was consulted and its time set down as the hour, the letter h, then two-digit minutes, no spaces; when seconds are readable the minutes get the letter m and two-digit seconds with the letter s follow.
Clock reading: 12h45
